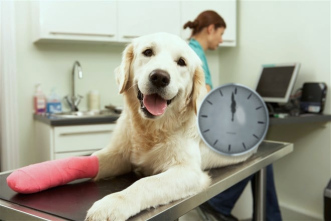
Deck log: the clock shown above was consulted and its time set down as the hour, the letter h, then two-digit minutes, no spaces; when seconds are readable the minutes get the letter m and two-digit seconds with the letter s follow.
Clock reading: 11h59
